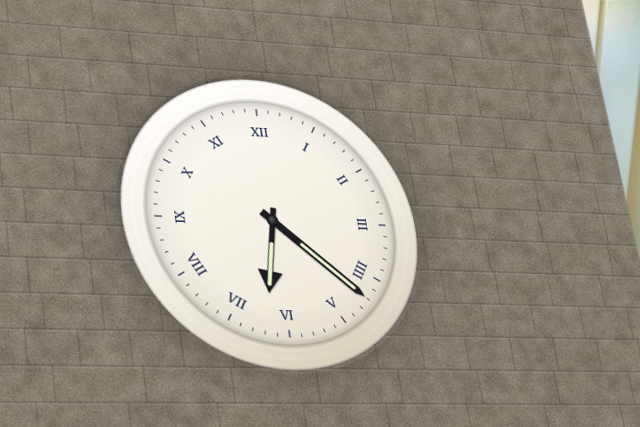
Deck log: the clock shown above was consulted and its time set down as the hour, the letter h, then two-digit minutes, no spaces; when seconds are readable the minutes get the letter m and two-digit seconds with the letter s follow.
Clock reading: 6h22
